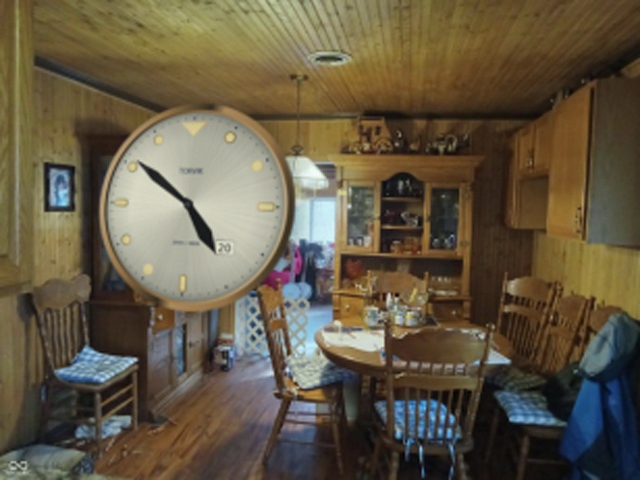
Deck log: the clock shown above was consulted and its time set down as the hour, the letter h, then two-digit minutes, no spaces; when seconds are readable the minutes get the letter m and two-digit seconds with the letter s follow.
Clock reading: 4h51
